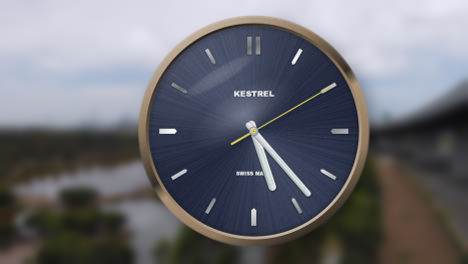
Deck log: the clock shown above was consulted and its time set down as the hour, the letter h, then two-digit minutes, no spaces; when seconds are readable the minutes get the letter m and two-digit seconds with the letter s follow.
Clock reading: 5h23m10s
